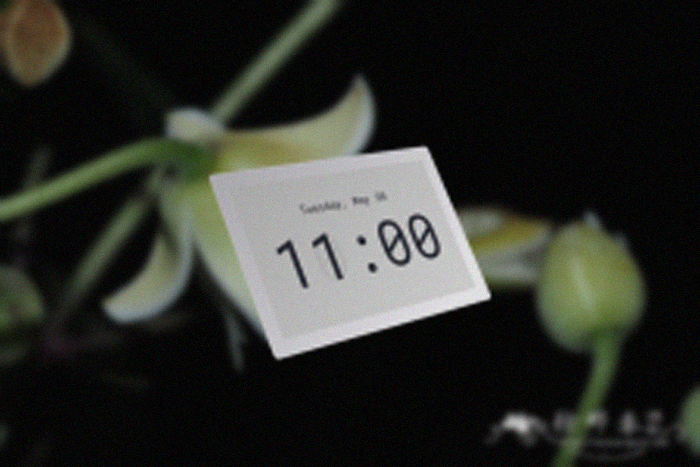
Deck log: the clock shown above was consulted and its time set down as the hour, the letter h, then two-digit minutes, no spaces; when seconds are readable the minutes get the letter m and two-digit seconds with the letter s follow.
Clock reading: 11h00
